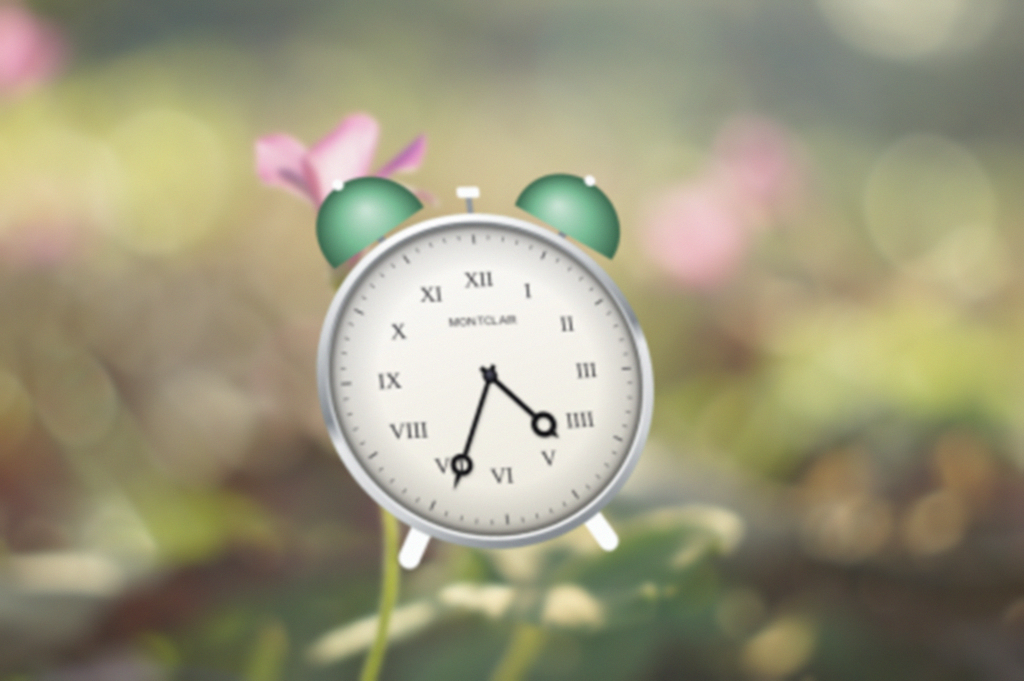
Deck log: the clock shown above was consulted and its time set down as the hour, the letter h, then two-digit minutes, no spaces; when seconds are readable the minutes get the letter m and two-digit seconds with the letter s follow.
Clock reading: 4h34
